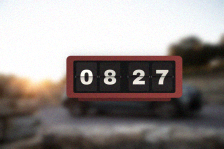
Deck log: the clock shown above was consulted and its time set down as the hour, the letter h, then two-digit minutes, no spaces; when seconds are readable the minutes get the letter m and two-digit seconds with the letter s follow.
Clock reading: 8h27
